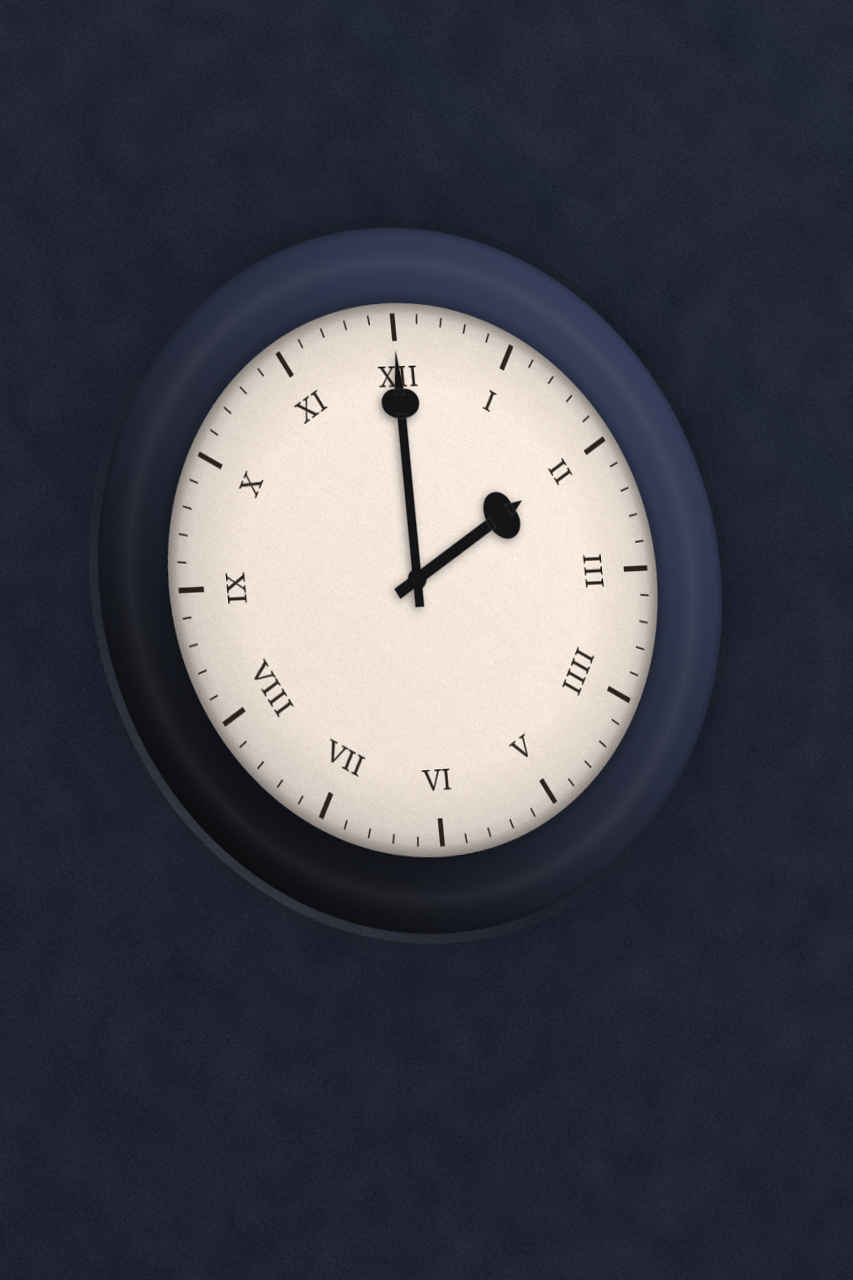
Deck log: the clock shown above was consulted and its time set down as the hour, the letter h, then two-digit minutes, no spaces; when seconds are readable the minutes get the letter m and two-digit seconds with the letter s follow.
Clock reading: 2h00
